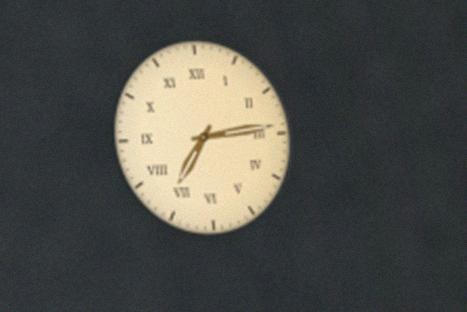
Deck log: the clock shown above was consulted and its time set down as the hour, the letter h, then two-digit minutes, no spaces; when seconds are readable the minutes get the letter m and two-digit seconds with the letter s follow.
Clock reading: 7h14
